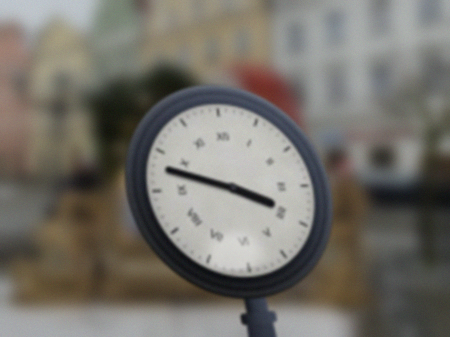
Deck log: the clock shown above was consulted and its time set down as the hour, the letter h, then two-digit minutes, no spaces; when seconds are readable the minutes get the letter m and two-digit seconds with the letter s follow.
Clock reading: 3h48
